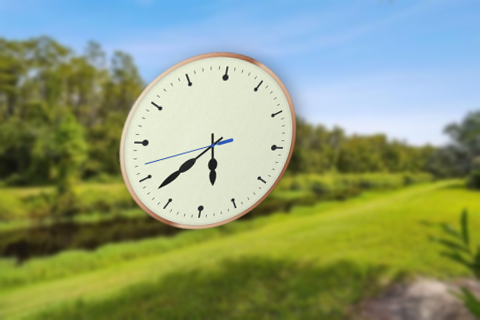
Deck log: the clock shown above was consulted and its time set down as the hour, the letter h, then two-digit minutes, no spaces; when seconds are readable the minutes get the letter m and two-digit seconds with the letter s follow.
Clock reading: 5h37m42s
